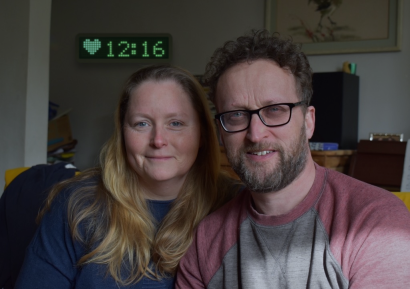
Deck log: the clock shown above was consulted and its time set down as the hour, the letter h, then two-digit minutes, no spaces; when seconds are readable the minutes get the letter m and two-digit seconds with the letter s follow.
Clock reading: 12h16
